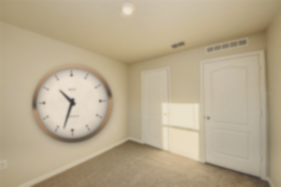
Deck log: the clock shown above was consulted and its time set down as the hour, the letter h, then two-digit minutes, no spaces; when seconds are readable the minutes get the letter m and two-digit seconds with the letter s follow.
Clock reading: 10h33
